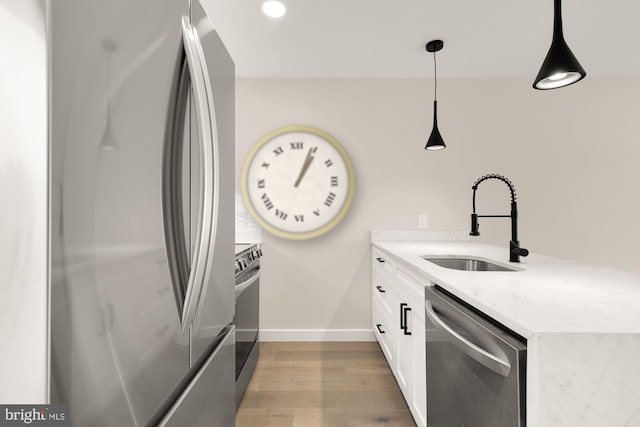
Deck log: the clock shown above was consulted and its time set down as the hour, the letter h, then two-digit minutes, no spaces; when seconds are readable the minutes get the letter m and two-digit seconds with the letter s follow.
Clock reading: 1h04
